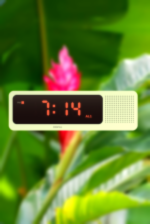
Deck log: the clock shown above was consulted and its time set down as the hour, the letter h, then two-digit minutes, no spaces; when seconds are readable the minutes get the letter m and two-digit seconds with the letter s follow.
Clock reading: 7h14
